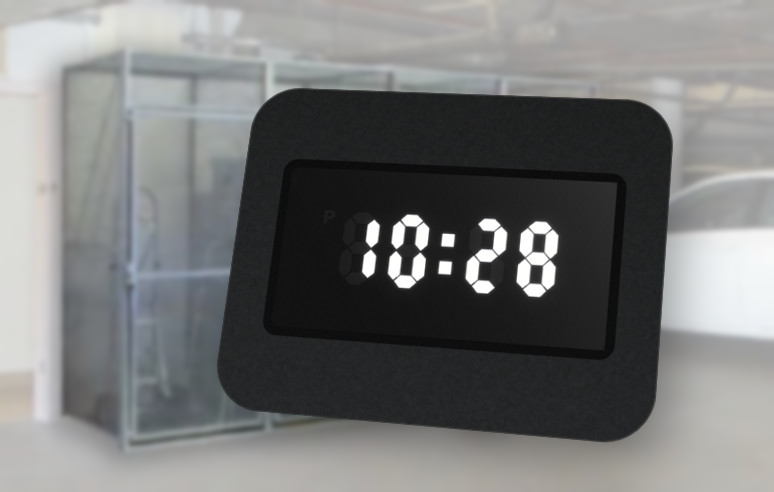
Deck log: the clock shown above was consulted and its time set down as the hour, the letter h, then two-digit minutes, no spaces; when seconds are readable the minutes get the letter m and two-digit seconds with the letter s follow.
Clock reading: 10h28
